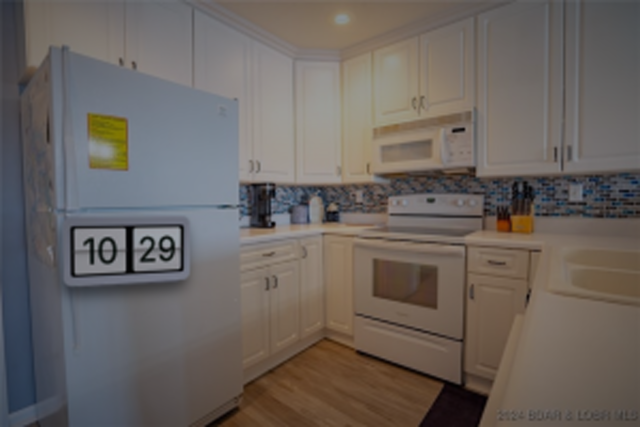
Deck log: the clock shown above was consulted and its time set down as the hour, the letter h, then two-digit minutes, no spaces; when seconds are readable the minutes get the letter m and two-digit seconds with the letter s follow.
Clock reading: 10h29
